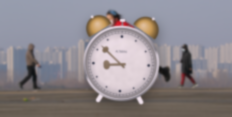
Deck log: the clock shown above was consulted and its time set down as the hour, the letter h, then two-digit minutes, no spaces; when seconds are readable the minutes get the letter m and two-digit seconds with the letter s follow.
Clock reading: 8h52
